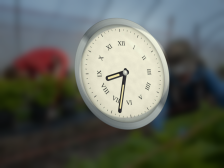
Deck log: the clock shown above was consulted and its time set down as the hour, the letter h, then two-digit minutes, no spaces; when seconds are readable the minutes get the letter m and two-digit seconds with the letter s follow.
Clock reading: 8h33
